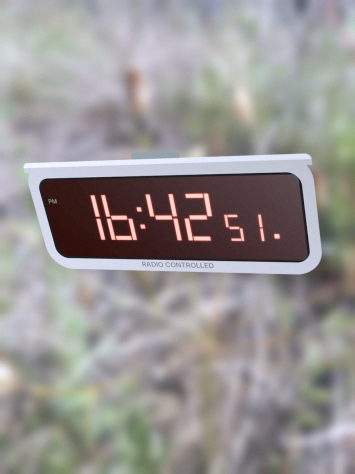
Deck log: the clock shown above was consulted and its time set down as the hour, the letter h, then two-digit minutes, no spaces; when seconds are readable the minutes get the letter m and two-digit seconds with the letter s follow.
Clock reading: 16h42m51s
